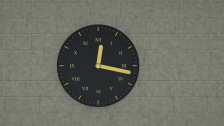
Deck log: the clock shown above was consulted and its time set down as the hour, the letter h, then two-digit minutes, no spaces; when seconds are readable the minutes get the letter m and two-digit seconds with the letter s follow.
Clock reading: 12h17
